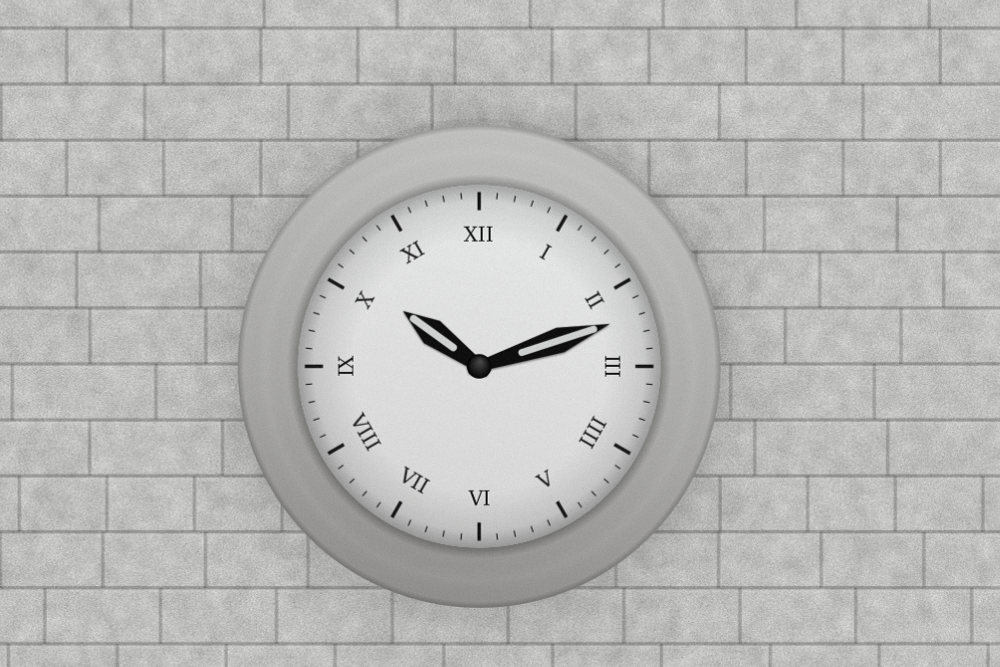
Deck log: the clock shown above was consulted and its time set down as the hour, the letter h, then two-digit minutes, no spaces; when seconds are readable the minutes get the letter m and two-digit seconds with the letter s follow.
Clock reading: 10h12
